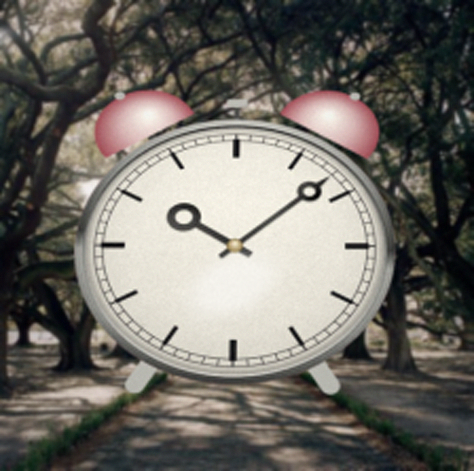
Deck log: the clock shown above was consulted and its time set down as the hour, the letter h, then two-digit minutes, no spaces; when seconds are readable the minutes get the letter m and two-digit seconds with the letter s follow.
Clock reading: 10h08
